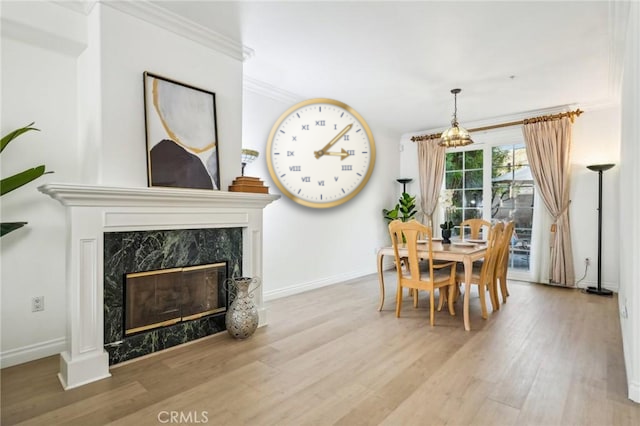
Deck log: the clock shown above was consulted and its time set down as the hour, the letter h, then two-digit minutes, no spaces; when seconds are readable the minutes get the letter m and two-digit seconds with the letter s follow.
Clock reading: 3h08
